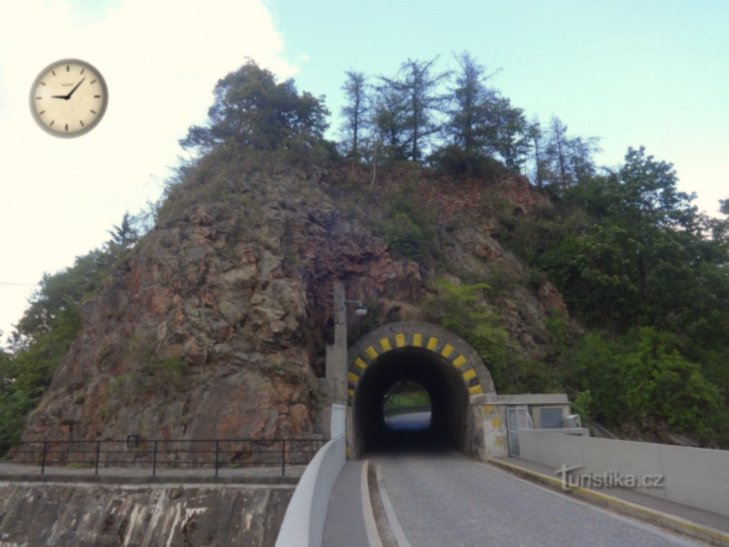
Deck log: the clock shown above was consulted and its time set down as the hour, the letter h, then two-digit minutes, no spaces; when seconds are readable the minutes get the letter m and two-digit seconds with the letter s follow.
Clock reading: 9h07
